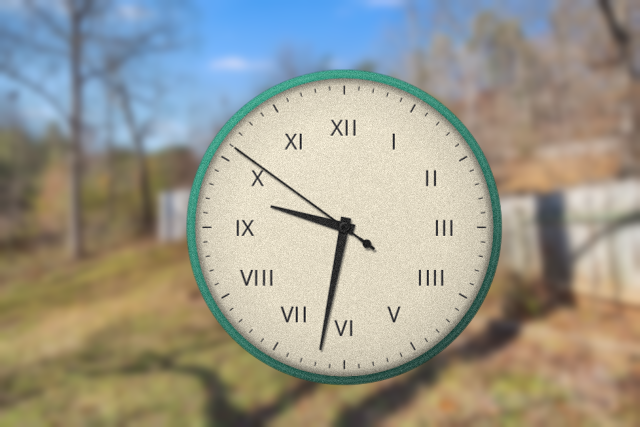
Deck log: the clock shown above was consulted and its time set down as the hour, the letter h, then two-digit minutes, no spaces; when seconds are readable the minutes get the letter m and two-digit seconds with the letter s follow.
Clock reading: 9h31m51s
